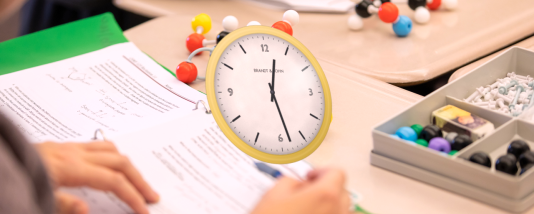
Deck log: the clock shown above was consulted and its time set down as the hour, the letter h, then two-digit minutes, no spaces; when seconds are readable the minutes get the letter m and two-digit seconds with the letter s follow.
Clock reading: 12h28
